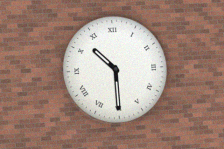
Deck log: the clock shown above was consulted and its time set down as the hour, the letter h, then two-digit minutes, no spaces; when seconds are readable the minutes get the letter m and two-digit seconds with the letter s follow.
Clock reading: 10h30
